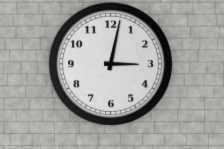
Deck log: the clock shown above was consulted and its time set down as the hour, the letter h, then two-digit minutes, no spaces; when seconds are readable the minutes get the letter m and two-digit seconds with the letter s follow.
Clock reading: 3h02
